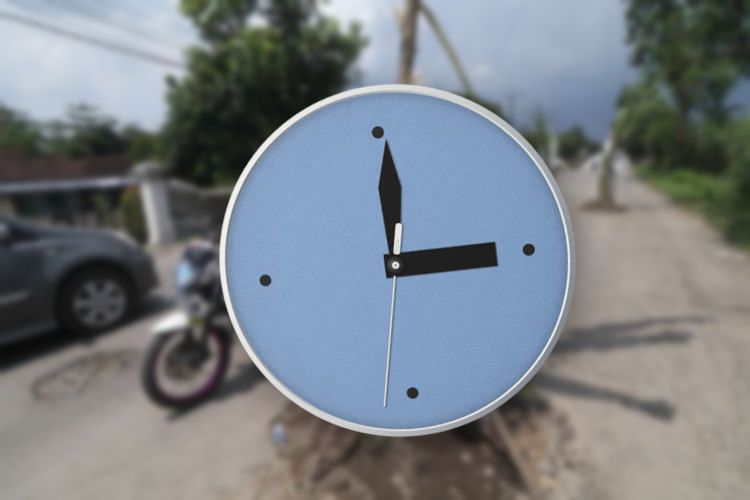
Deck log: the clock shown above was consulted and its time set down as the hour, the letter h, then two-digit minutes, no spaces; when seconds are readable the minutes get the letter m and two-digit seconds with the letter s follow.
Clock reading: 3h00m32s
